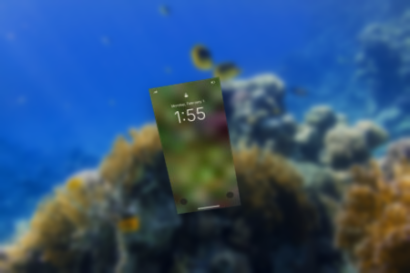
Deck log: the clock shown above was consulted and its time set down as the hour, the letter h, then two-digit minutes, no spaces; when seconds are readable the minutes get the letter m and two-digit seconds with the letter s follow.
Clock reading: 1h55
